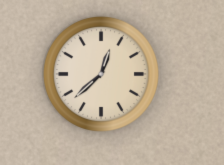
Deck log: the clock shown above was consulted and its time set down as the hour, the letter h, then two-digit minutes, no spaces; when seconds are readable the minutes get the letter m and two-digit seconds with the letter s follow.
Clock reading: 12h38
